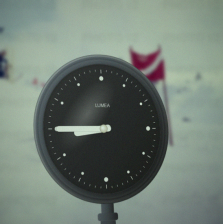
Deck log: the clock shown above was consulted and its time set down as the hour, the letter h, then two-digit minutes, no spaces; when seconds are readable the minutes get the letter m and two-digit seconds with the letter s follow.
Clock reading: 8h45
